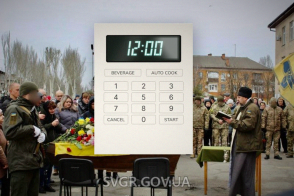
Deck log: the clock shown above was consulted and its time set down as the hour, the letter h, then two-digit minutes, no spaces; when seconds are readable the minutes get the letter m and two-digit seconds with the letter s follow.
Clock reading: 12h00
